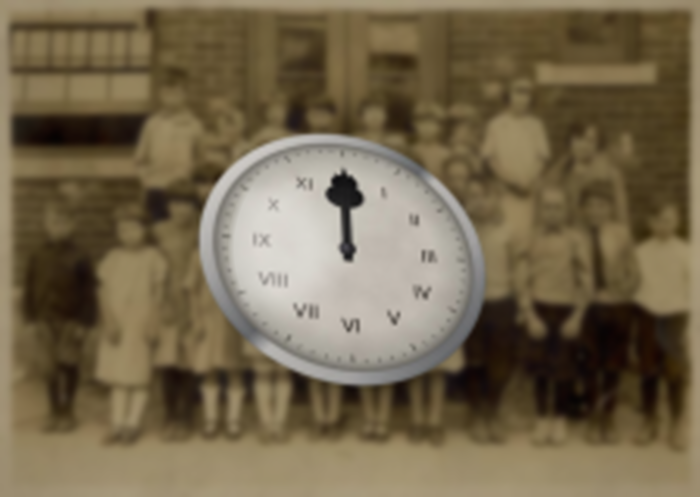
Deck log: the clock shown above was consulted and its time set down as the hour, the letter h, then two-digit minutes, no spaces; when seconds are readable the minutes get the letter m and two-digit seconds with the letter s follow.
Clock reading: 12h00
